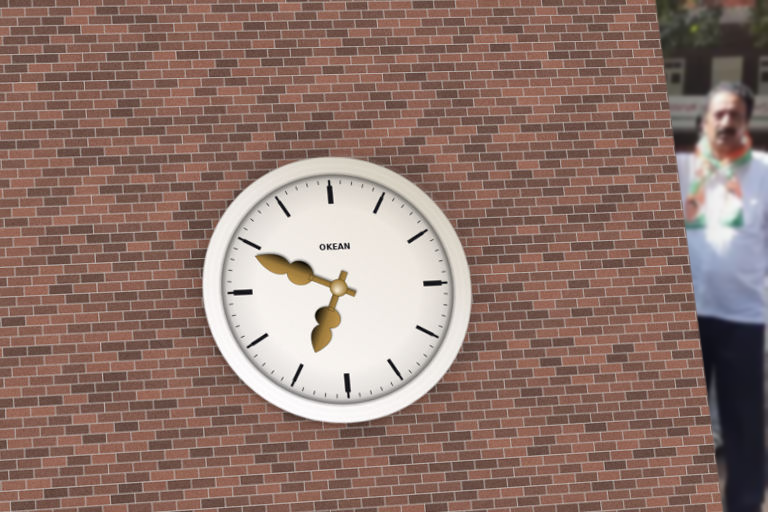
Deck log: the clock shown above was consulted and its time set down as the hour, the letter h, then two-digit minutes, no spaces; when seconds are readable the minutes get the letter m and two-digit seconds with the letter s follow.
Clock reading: 6h49
